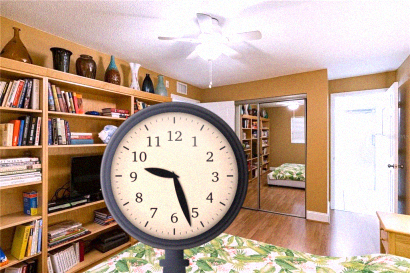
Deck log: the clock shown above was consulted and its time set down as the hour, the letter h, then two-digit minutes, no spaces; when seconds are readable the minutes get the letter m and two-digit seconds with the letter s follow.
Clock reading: 9h27
